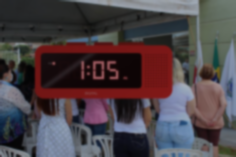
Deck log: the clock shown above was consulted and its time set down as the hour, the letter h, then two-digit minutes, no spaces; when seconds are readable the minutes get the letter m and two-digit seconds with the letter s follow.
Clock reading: 1h05
